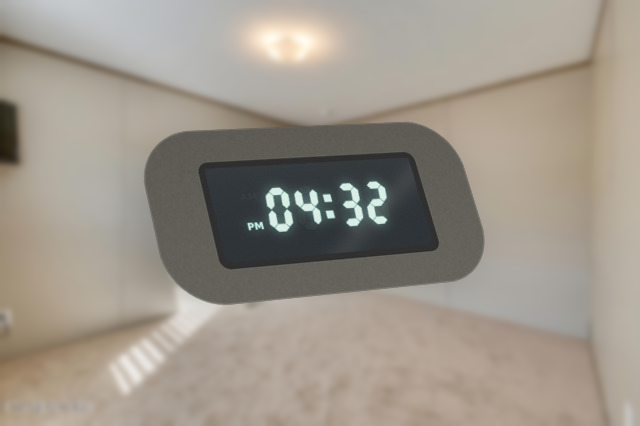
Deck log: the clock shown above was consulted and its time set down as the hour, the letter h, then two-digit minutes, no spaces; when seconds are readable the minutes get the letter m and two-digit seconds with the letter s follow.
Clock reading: 4h32
